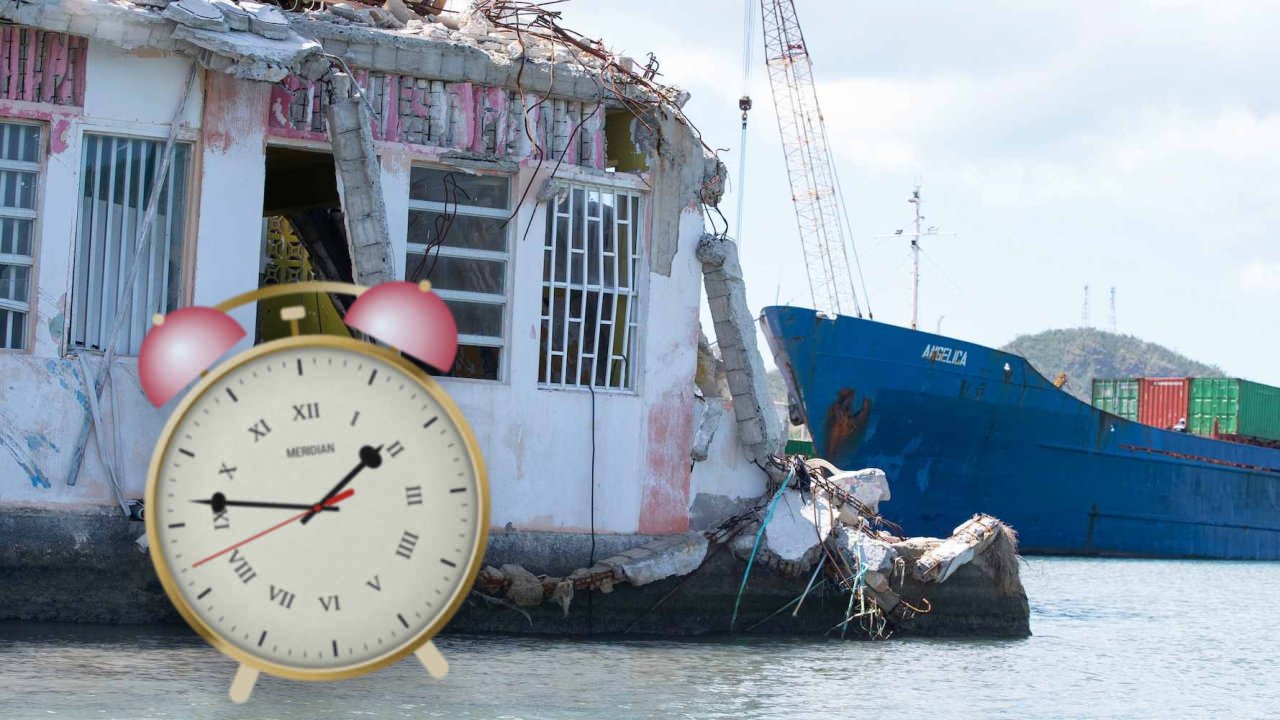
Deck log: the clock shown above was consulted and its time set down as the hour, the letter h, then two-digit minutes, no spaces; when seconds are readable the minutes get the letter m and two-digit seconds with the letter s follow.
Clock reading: 1h46m42s
